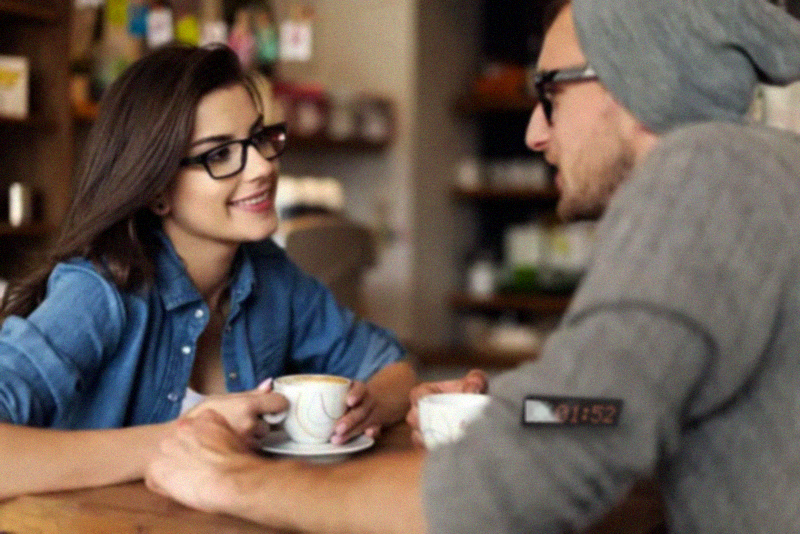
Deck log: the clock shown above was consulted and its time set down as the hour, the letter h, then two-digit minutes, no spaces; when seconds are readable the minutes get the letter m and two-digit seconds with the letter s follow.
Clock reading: 1h52
